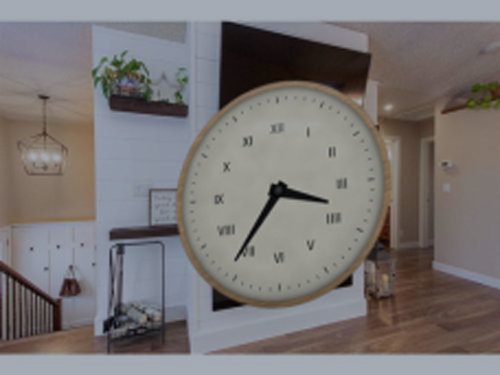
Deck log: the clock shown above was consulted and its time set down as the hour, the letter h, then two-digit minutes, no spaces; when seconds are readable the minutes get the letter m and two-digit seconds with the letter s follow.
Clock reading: 3h36
